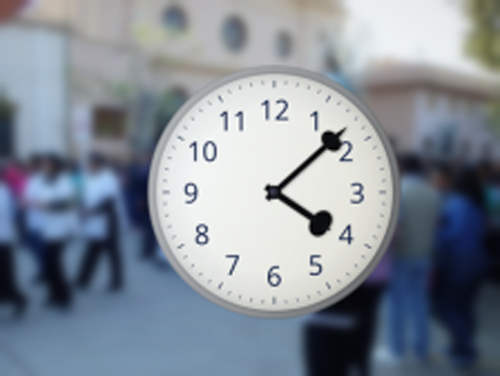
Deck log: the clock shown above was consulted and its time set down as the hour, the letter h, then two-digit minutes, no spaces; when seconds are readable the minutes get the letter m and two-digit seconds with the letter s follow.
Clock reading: 4h08
